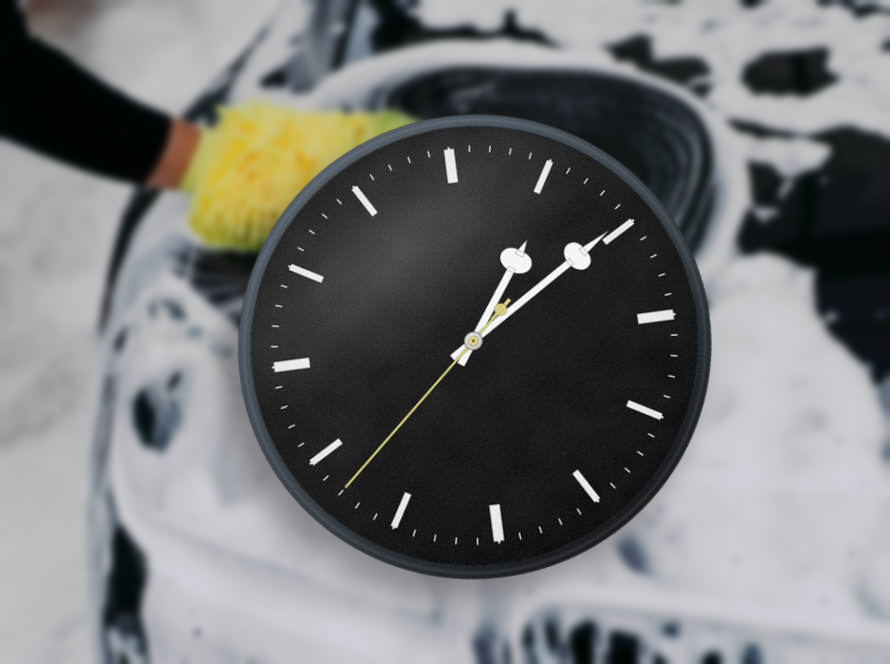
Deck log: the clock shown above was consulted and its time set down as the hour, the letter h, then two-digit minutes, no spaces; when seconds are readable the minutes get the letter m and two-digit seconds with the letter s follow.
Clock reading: 1h09m38s
